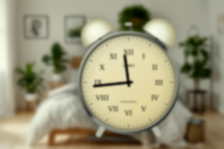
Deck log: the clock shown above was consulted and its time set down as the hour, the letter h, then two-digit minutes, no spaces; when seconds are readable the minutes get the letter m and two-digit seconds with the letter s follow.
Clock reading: 11h44
